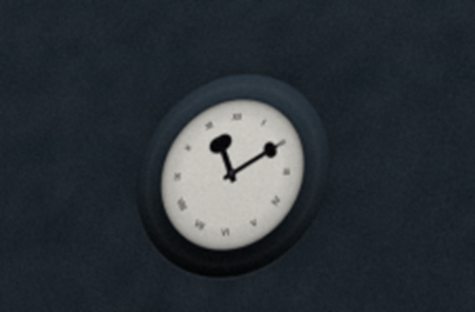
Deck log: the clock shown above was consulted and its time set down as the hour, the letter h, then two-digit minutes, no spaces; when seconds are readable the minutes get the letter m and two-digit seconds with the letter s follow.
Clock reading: 11h10
